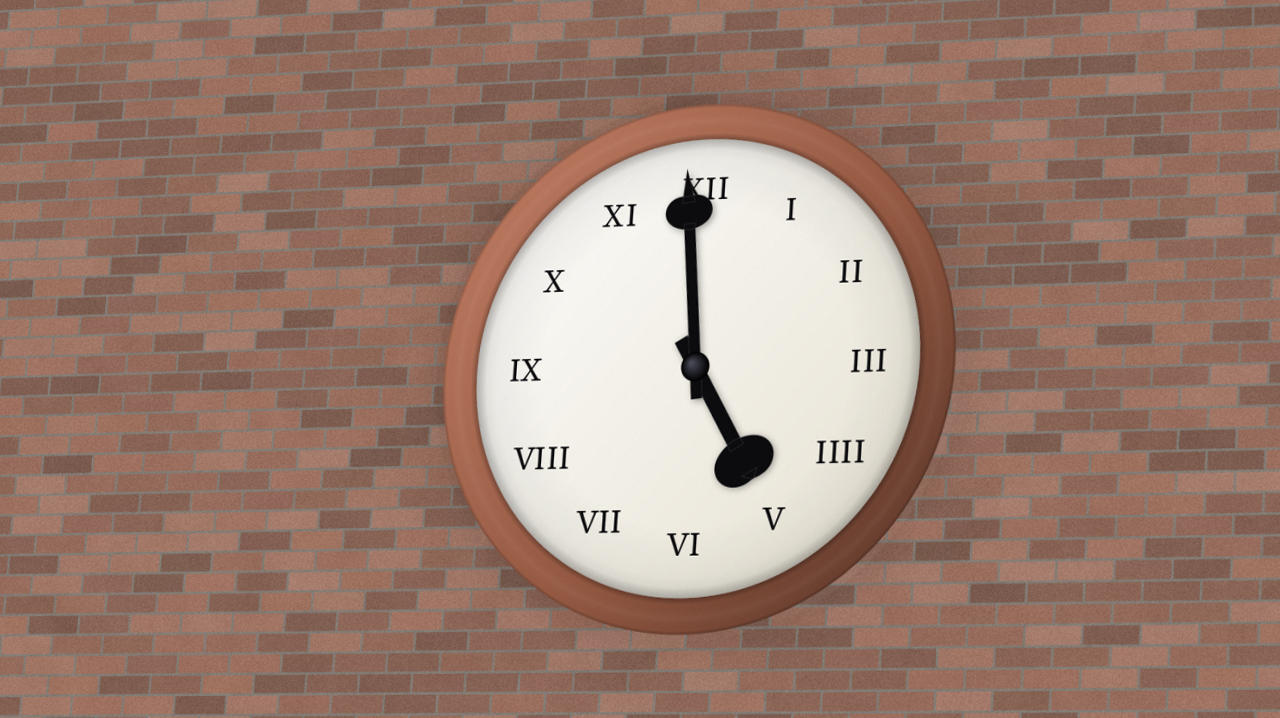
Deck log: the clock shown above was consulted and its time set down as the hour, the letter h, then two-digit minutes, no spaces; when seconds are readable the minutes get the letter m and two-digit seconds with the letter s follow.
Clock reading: 4h59
